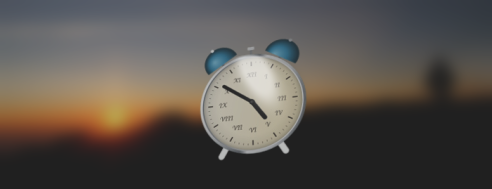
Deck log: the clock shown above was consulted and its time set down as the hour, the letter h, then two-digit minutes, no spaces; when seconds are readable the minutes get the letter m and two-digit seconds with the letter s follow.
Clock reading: 4h51
